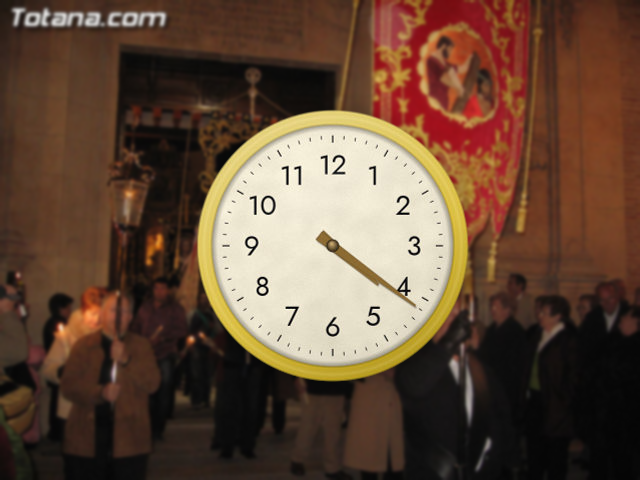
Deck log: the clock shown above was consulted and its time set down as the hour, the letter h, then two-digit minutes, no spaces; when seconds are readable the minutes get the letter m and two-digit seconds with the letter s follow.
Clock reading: 4h21
